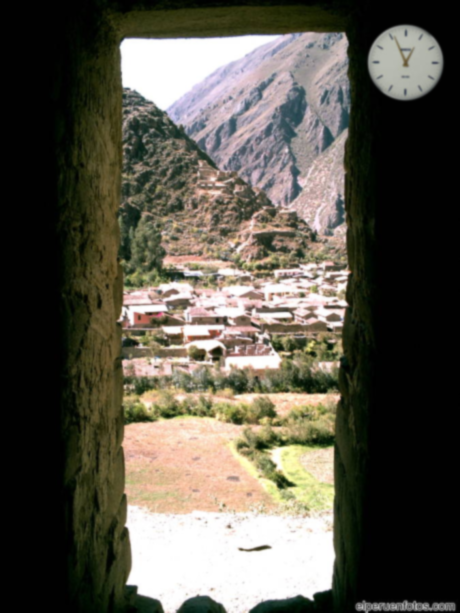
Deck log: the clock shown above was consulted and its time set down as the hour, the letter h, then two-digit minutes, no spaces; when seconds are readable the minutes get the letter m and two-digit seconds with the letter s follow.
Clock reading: 12h56
